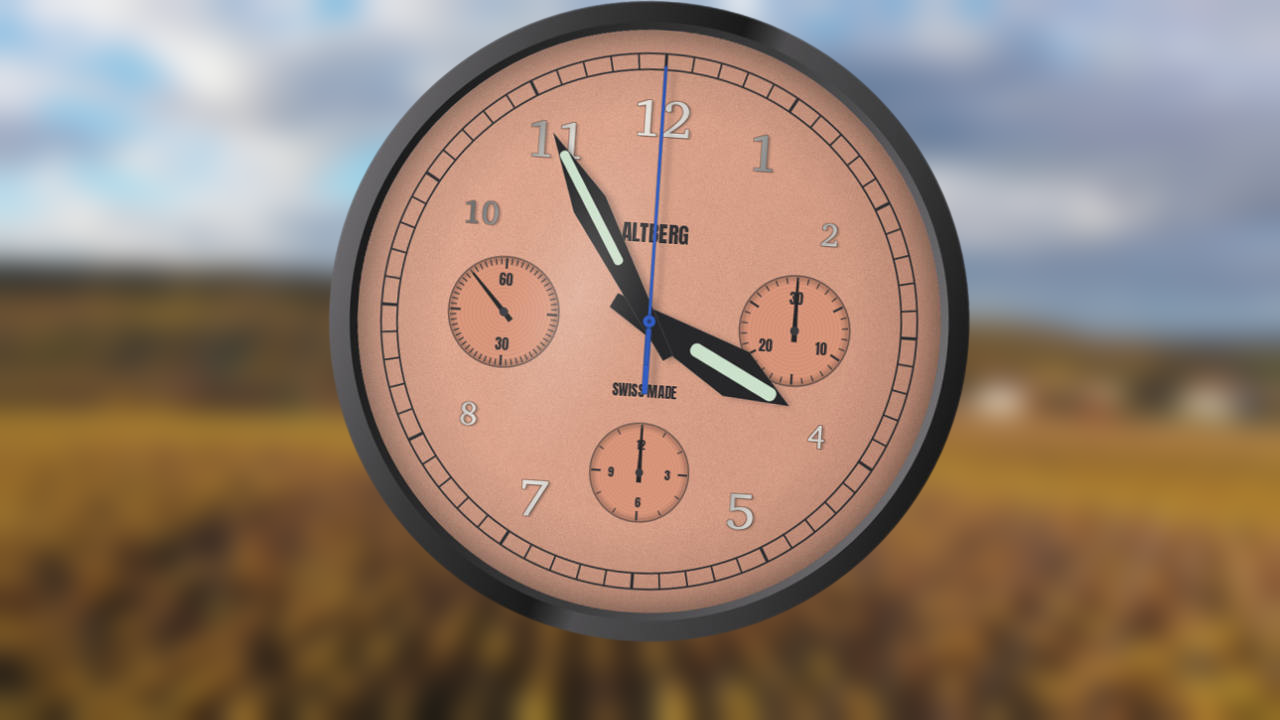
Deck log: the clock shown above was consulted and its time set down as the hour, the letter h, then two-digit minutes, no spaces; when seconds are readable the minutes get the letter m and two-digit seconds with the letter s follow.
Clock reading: 3h54m53s
